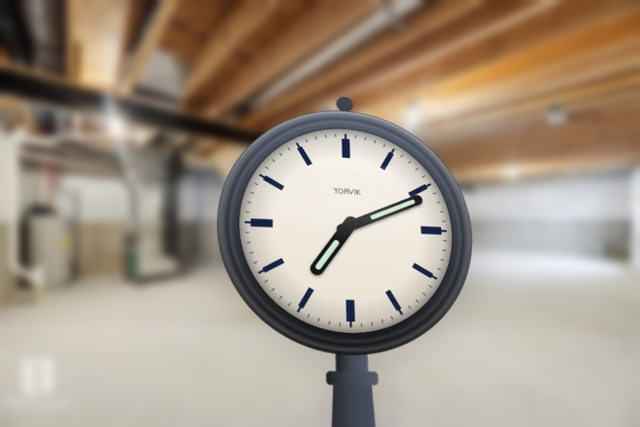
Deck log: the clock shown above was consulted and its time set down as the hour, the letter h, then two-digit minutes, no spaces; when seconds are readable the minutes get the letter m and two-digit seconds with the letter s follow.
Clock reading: 7h11
